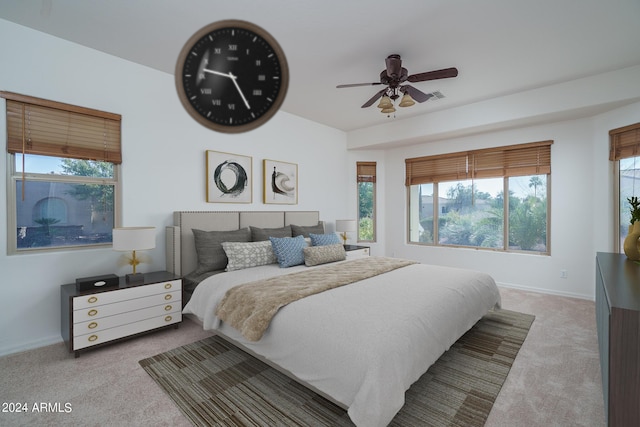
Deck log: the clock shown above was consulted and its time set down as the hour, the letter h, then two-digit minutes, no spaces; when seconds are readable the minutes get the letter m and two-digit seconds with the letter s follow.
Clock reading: 9h25
